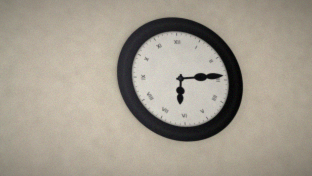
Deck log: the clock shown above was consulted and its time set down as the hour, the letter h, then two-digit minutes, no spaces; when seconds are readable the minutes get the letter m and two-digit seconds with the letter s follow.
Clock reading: 6h14
